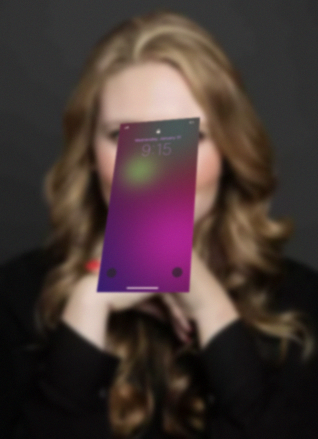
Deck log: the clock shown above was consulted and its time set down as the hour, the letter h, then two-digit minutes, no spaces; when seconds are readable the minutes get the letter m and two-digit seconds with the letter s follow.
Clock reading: 9h15
